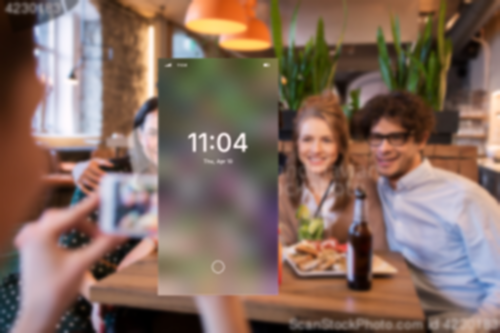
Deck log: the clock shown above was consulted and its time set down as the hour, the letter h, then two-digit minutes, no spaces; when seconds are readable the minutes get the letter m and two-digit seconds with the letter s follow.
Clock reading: 11h04
